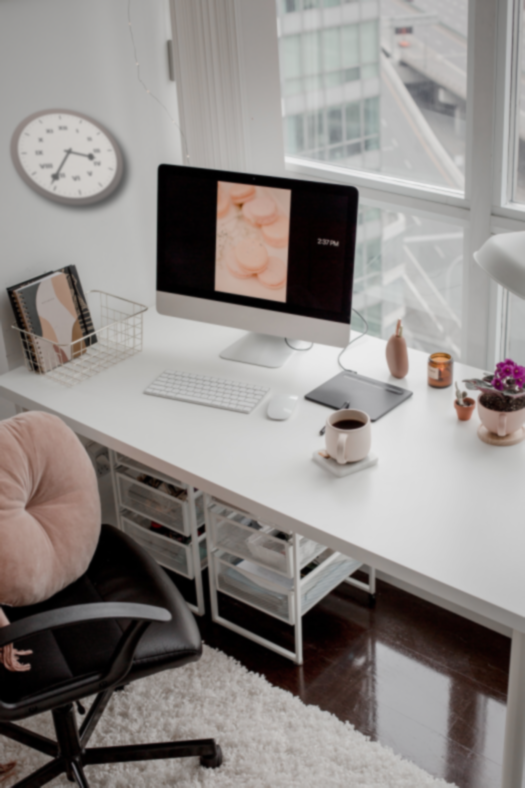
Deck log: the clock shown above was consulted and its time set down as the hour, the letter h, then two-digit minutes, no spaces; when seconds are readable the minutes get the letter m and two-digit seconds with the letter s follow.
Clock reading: 3h36
